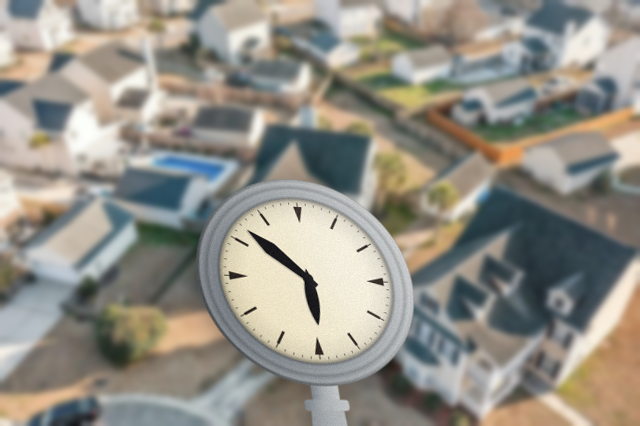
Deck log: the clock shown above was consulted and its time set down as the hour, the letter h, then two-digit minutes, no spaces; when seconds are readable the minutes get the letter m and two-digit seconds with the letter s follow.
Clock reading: 5h52
